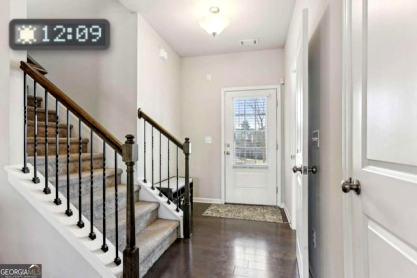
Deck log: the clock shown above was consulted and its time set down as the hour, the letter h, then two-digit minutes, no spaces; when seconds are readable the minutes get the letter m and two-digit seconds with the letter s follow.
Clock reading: 12h09
